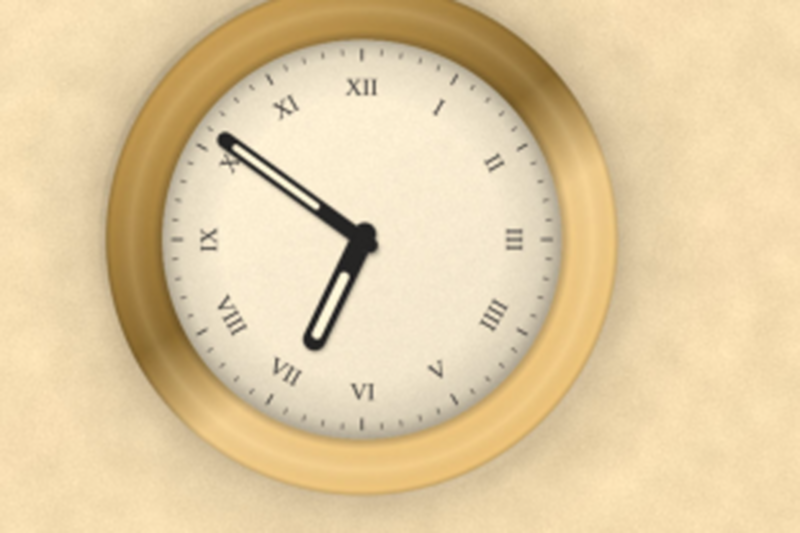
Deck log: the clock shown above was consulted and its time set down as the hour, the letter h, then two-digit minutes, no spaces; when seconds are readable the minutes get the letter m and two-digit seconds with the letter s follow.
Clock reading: 6h51
